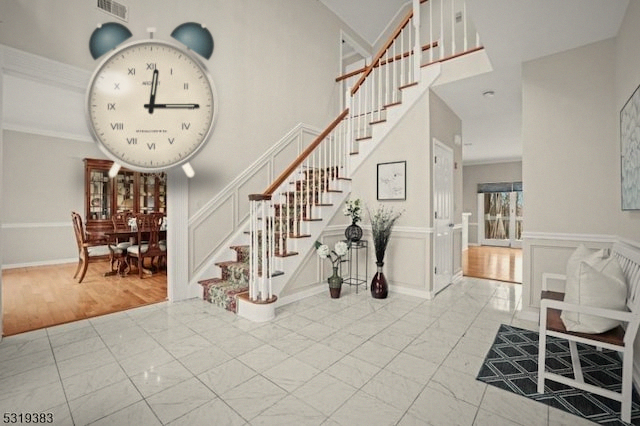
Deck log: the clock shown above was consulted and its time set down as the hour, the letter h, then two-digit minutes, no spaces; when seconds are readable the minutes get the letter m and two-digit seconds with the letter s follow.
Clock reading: 12h15
